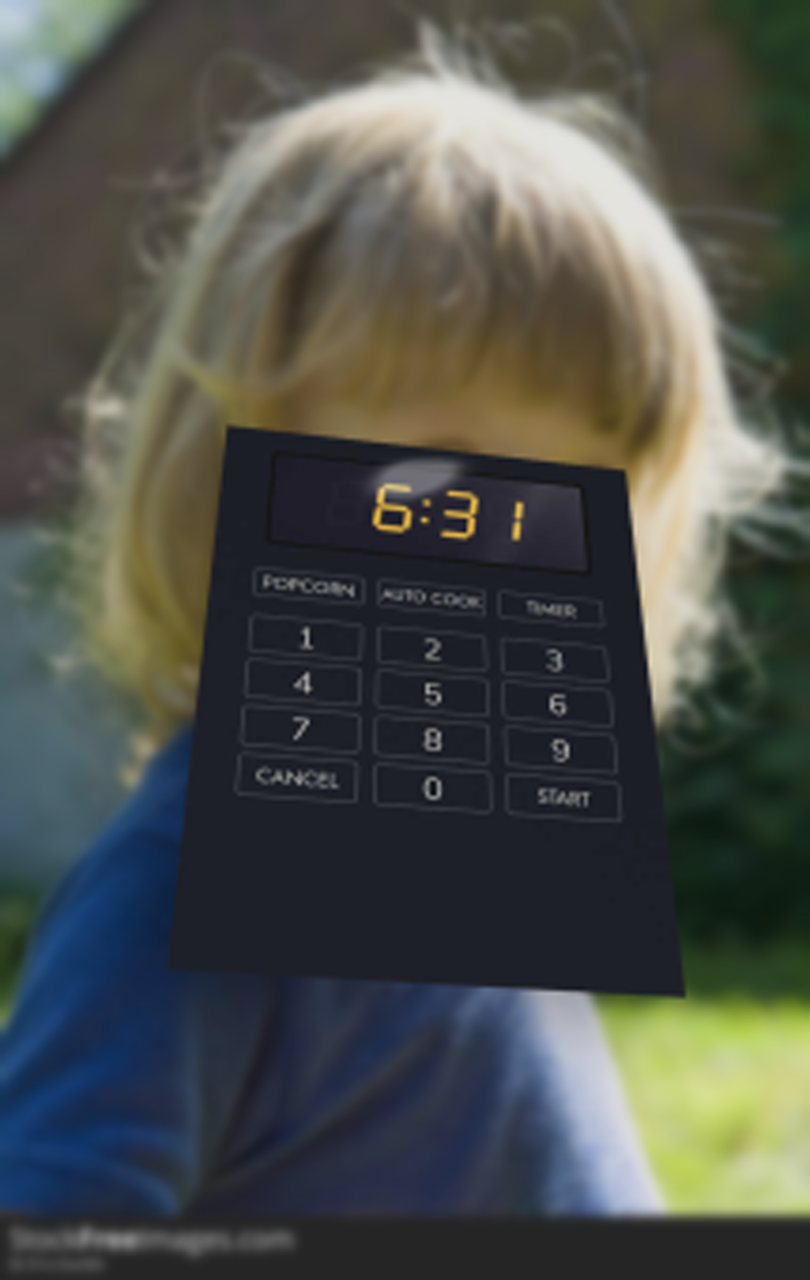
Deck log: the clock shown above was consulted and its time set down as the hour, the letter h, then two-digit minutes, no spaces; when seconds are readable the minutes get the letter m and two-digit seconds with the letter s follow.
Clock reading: 6h31
